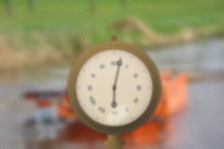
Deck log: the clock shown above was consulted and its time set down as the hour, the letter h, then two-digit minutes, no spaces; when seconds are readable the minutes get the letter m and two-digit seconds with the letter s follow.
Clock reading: 6h02
